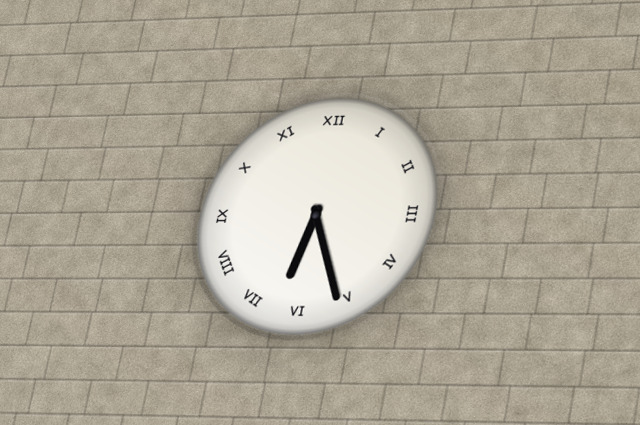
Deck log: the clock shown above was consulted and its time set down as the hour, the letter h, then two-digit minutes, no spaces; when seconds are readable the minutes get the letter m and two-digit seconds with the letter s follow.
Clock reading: 6h26
